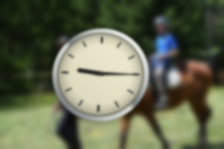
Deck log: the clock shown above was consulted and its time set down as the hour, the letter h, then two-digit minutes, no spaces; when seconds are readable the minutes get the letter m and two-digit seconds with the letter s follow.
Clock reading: 9h15
